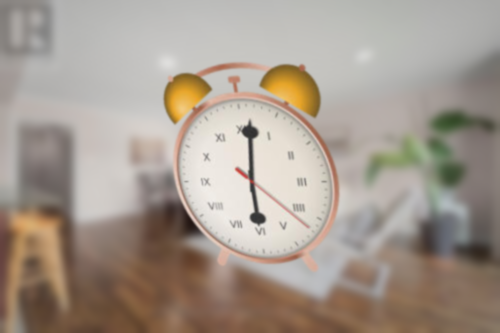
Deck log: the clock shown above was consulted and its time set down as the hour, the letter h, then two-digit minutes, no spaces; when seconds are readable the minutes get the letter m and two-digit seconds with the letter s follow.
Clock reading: 6h01m22s
